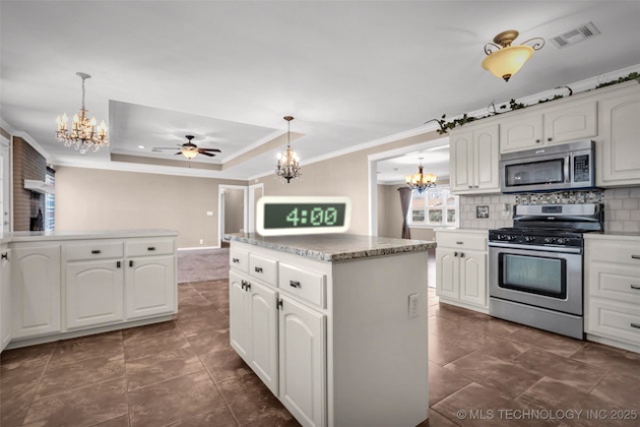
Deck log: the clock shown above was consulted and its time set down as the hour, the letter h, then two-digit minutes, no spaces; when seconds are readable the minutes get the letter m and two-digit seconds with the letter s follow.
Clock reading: 4h00
